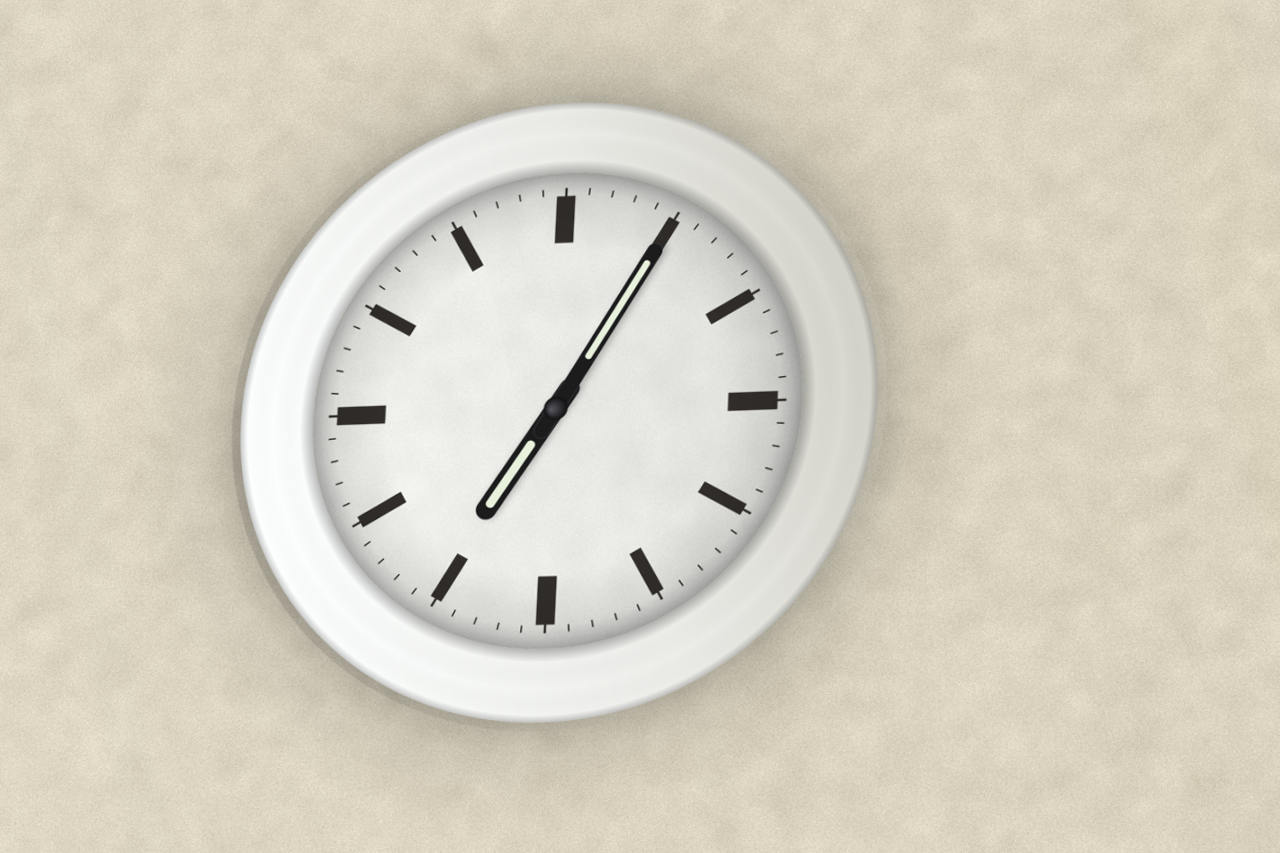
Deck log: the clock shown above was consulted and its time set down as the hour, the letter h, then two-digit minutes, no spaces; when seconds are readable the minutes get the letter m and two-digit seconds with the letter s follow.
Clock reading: 7h05
